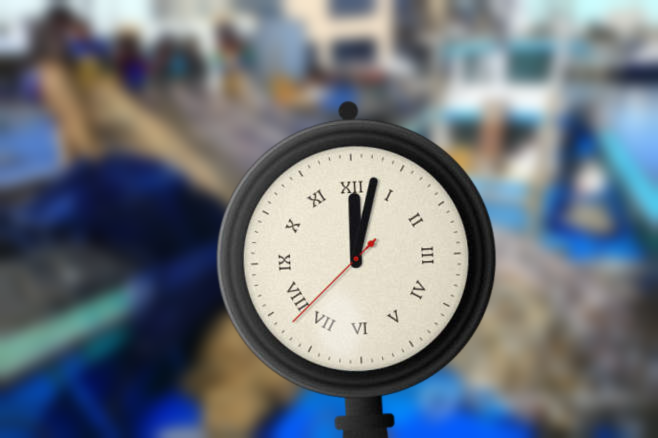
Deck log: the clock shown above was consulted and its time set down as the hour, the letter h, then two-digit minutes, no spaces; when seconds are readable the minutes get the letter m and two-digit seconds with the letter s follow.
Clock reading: 12h02m38s
